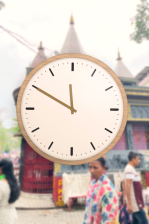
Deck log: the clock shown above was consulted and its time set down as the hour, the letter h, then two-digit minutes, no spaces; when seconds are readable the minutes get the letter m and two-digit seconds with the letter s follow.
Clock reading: 11h50
